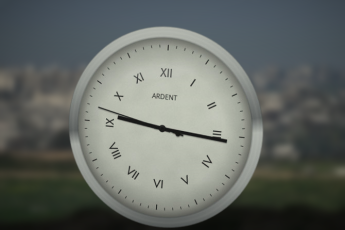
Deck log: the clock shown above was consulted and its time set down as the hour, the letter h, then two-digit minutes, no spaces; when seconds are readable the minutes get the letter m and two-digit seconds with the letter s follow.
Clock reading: 9h15m47s
